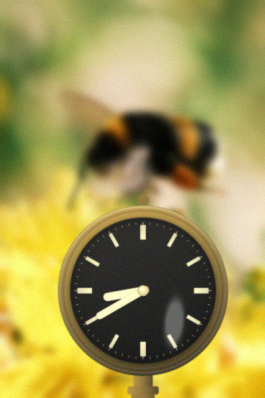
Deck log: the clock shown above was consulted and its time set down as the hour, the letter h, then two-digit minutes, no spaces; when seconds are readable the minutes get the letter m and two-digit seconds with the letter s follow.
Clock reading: 8h40
